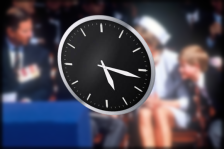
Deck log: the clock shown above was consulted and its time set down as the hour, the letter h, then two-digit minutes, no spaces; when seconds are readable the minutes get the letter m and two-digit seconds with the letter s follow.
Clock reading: 5h17
